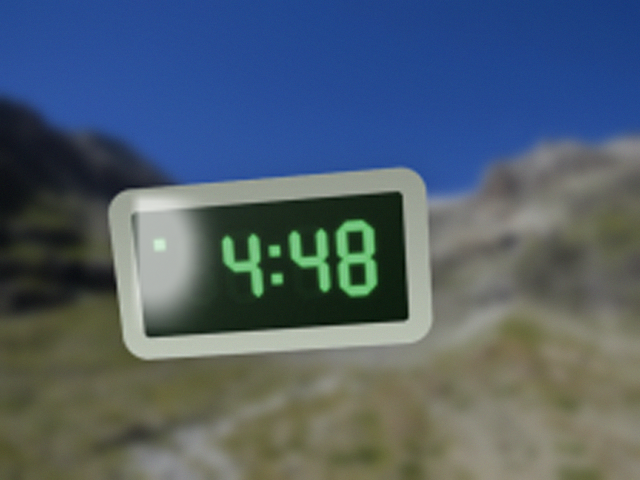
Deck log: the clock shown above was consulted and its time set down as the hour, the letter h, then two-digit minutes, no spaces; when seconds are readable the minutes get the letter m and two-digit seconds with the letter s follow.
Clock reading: 4h48
